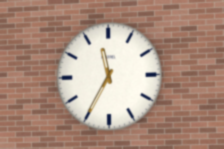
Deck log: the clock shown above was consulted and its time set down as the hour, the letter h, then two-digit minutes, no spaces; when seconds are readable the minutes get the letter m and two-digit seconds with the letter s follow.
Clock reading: 11h35
